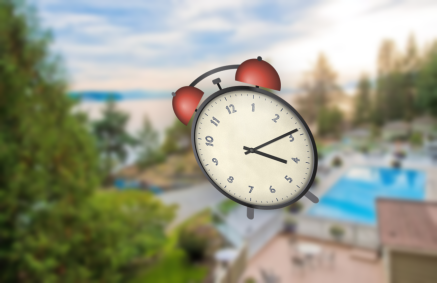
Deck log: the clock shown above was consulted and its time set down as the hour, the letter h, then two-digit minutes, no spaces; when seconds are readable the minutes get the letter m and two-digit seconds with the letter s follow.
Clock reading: 4h14
